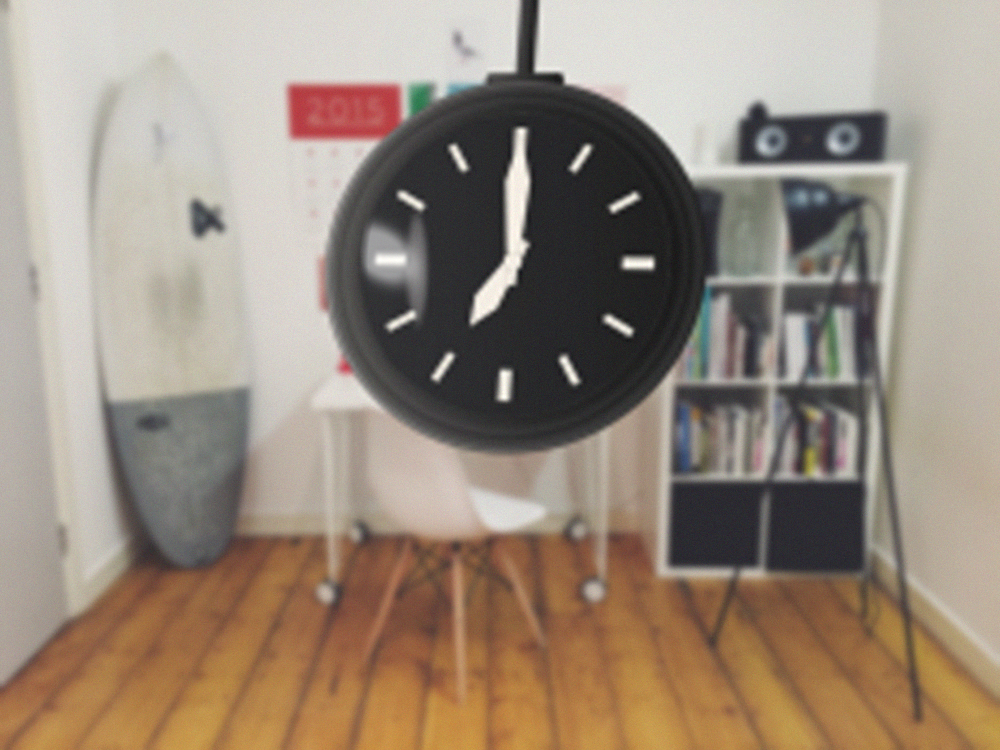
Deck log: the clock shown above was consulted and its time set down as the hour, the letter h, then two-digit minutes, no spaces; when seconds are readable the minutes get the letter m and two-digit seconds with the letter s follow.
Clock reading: 7h00
